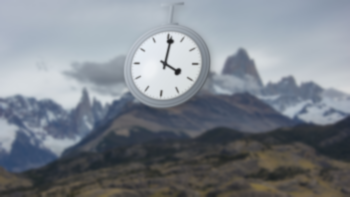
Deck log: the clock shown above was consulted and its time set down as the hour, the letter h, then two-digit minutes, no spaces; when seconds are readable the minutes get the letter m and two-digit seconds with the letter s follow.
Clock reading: 4h01
